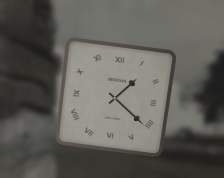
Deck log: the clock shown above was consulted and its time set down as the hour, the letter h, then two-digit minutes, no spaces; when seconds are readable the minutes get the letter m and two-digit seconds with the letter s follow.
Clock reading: 1h21
